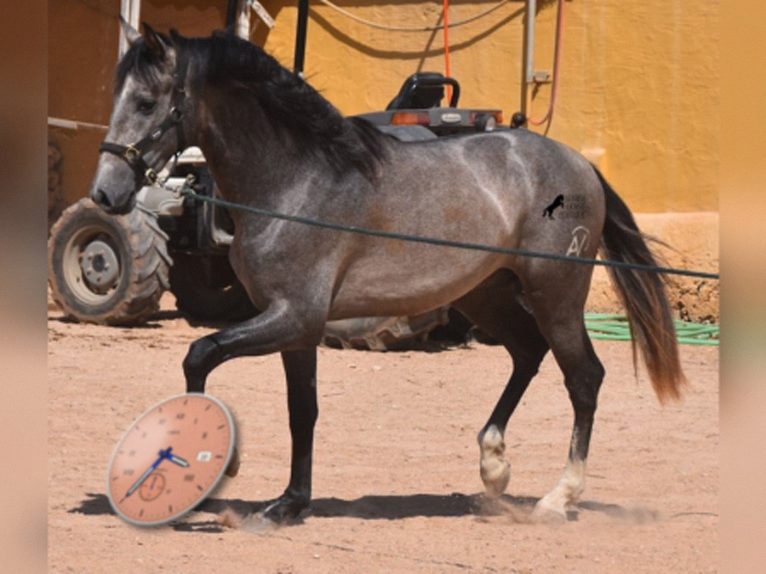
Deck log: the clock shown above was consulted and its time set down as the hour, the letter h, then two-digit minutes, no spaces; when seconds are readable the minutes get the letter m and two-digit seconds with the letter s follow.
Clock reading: 3h35
